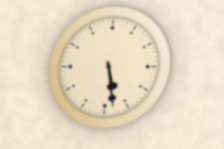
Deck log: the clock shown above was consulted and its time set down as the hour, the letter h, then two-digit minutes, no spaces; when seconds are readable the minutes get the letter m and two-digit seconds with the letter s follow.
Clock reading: 5h28
